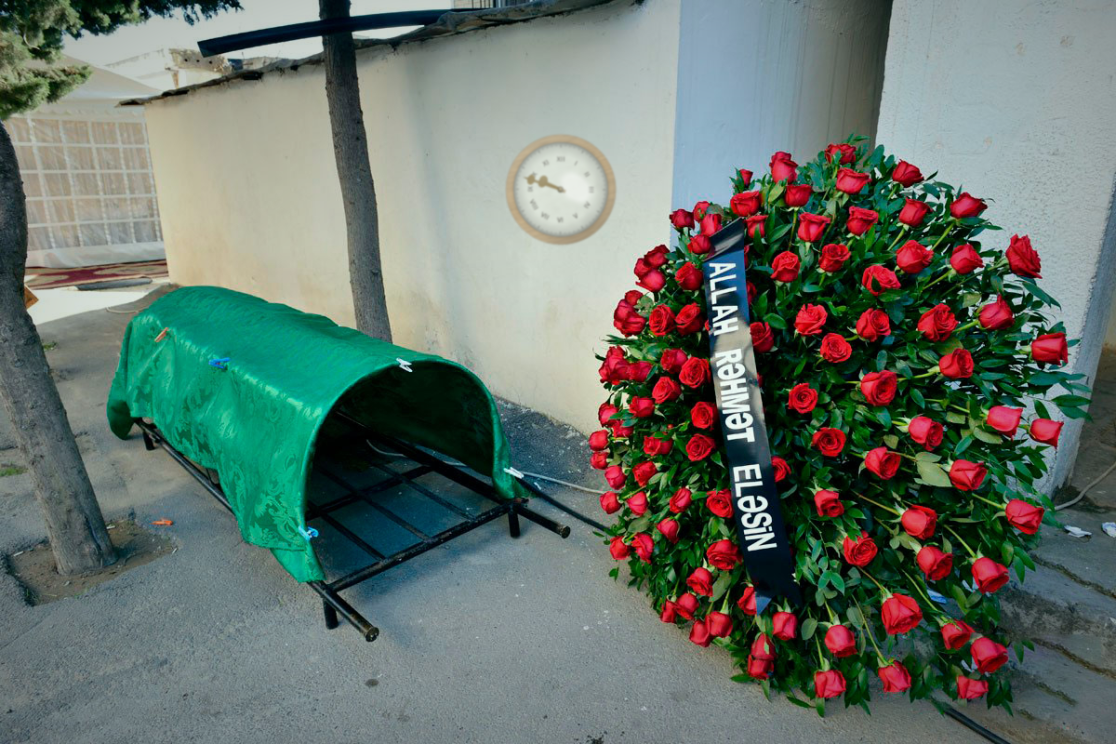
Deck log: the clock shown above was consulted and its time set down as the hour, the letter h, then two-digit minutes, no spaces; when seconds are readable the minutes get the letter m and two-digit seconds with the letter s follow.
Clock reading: 9h48
